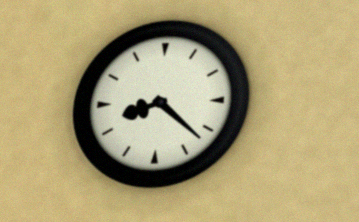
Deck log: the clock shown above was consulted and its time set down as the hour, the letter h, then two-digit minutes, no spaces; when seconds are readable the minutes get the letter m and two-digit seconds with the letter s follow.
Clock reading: 8h22
